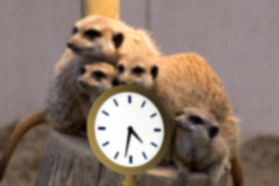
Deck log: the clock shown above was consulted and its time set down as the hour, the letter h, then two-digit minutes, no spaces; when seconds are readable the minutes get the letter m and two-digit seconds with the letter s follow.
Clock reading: 4h32
